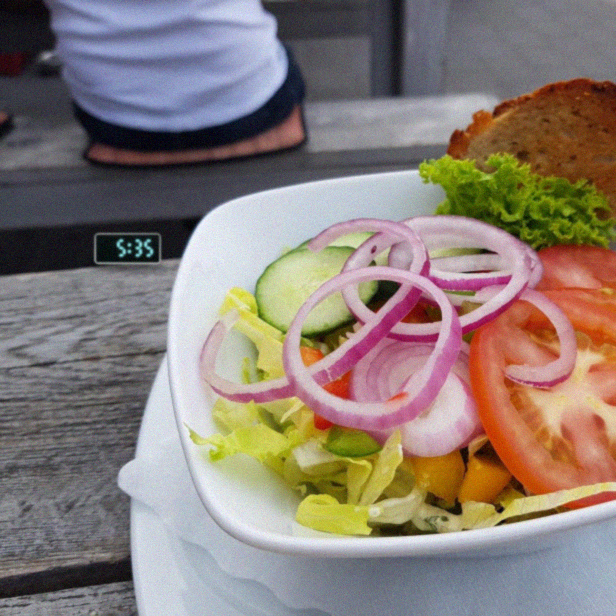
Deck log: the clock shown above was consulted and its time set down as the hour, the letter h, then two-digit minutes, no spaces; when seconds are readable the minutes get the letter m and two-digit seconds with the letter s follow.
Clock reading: 5h35
